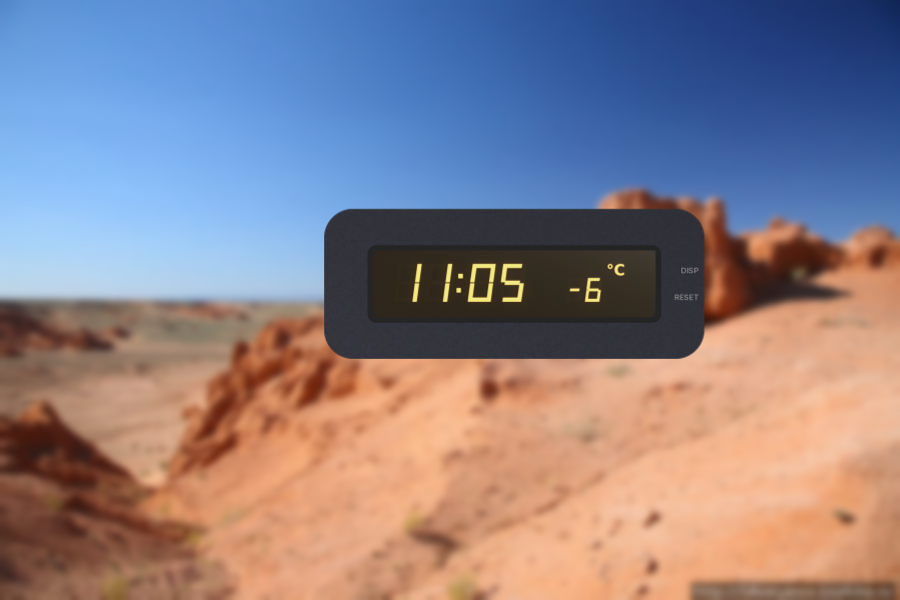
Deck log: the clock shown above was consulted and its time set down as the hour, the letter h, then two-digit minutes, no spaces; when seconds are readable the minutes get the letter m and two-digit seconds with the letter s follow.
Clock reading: 11h05
